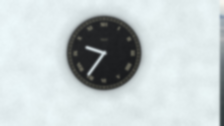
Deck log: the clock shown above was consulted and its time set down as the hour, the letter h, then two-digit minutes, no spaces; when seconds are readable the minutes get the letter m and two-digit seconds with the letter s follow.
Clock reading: 9h36
